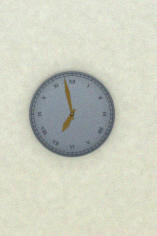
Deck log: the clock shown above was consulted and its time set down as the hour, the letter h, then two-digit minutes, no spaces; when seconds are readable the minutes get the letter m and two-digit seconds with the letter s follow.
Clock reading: 6h58
